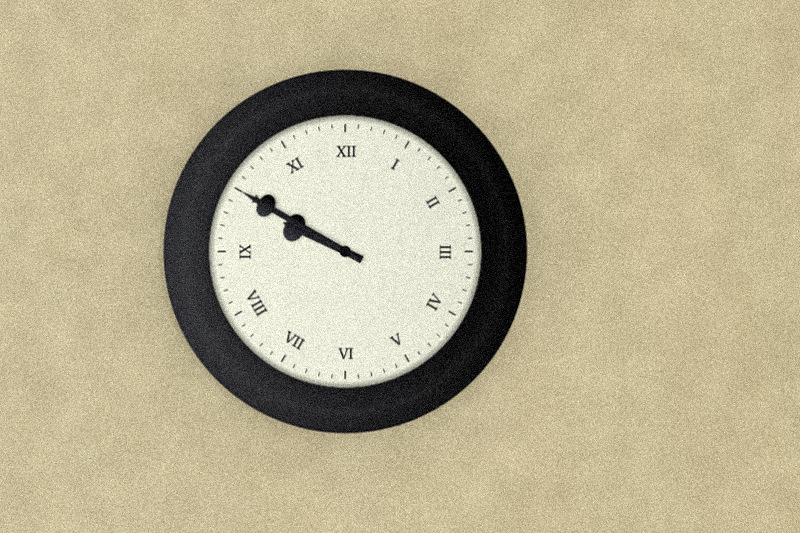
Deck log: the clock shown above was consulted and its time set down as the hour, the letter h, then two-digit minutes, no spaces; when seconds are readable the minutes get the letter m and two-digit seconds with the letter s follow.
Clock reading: 9h50
